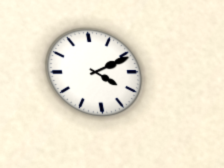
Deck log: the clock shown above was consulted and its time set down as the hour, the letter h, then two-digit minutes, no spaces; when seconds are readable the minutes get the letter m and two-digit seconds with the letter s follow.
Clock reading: 4h11
